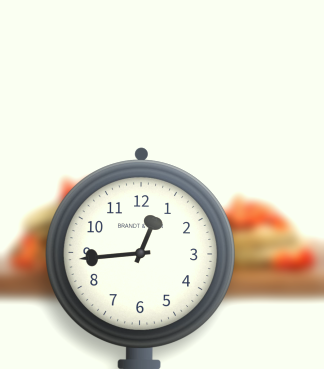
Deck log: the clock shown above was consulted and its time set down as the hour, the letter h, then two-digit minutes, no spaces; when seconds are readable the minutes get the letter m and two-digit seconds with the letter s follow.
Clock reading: 12h44
